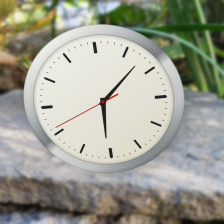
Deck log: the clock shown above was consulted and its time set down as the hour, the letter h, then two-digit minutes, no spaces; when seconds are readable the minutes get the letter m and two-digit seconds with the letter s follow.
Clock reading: 6h07m41s
